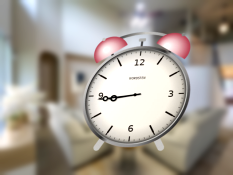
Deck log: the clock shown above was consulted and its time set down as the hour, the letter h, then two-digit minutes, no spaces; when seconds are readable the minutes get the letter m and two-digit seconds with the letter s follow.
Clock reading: 8h44
